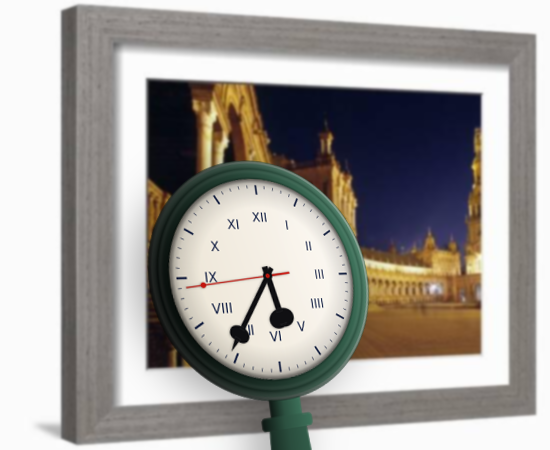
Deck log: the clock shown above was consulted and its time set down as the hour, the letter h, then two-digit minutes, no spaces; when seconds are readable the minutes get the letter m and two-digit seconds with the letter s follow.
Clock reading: 5h35m44s
